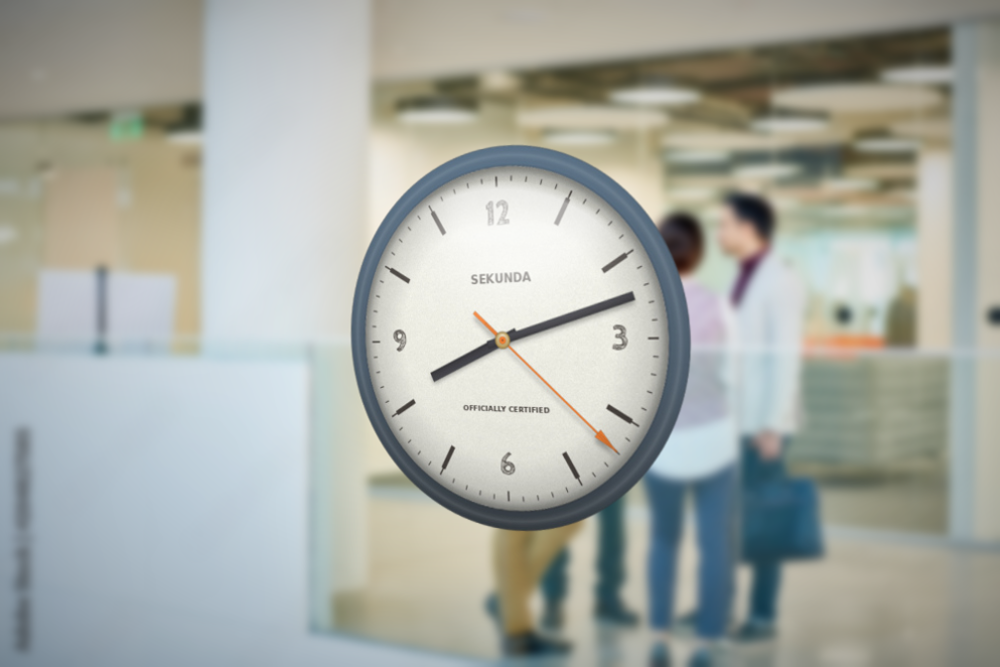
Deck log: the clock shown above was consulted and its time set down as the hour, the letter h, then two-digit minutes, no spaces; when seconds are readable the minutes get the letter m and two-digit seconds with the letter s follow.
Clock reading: 8h12m22s
